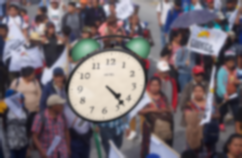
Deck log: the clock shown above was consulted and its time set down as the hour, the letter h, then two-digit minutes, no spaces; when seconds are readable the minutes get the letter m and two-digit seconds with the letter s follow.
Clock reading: 4h23
